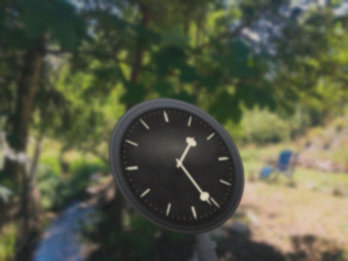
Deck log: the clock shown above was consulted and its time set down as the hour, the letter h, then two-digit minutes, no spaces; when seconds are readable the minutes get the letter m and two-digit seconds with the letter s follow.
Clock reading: 1h26
